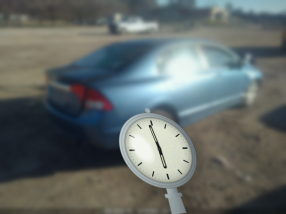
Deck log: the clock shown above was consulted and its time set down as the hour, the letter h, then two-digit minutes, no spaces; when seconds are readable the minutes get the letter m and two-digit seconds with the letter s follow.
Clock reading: 5h59
